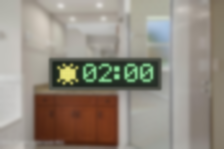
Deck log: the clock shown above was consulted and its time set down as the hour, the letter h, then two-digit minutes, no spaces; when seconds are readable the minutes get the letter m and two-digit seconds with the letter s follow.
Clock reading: 2h00
